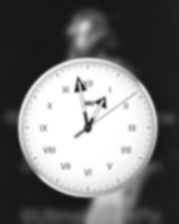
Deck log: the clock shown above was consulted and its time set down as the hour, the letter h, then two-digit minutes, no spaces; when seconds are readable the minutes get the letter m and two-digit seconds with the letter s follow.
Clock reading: 12h58m09s
